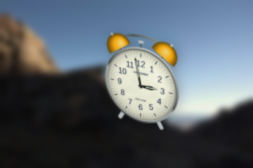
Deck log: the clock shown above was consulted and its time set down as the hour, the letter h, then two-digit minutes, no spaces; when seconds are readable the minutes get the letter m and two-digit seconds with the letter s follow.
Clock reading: 2h58
